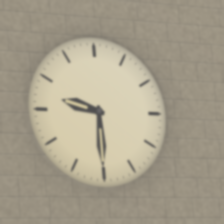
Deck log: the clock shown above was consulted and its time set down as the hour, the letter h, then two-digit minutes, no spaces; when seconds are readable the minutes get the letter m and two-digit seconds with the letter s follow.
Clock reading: 9h30
